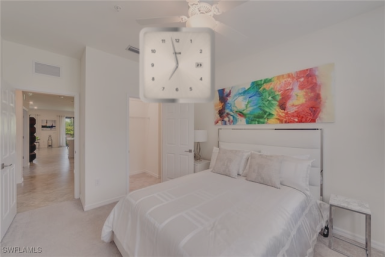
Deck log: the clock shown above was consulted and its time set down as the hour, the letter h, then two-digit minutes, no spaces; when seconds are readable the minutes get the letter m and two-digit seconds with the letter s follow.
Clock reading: 6h58
